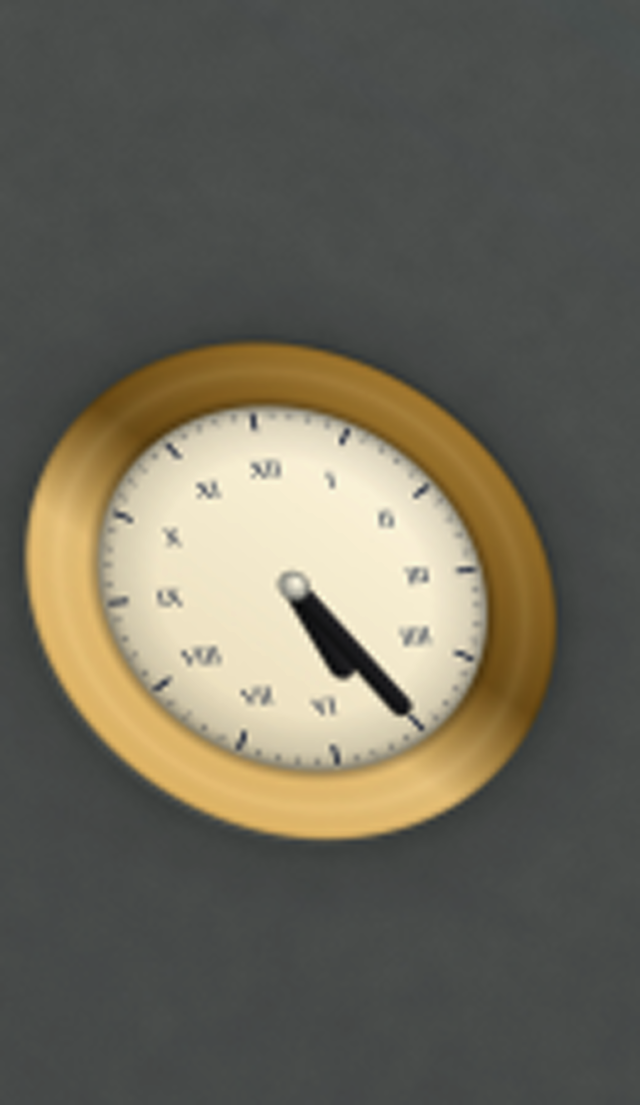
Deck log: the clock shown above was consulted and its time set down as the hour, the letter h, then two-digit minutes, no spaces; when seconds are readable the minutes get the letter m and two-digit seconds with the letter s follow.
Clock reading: 5h25
